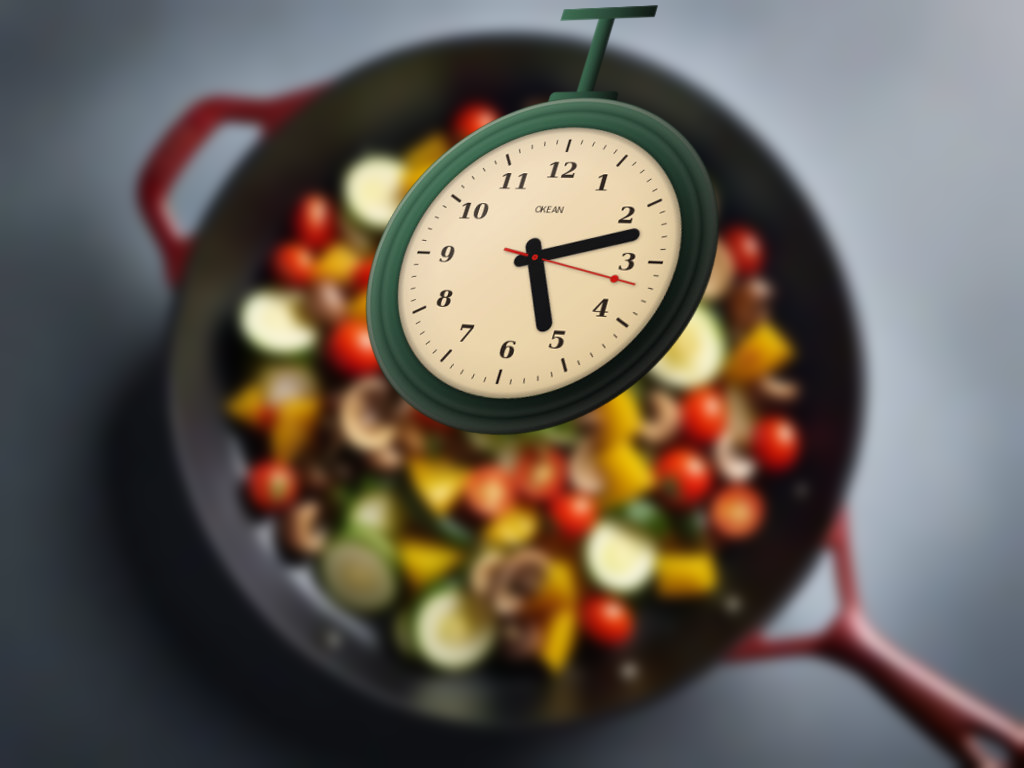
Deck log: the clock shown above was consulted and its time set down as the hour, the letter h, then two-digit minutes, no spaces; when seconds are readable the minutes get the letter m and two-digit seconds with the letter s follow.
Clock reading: 5h12m17s
